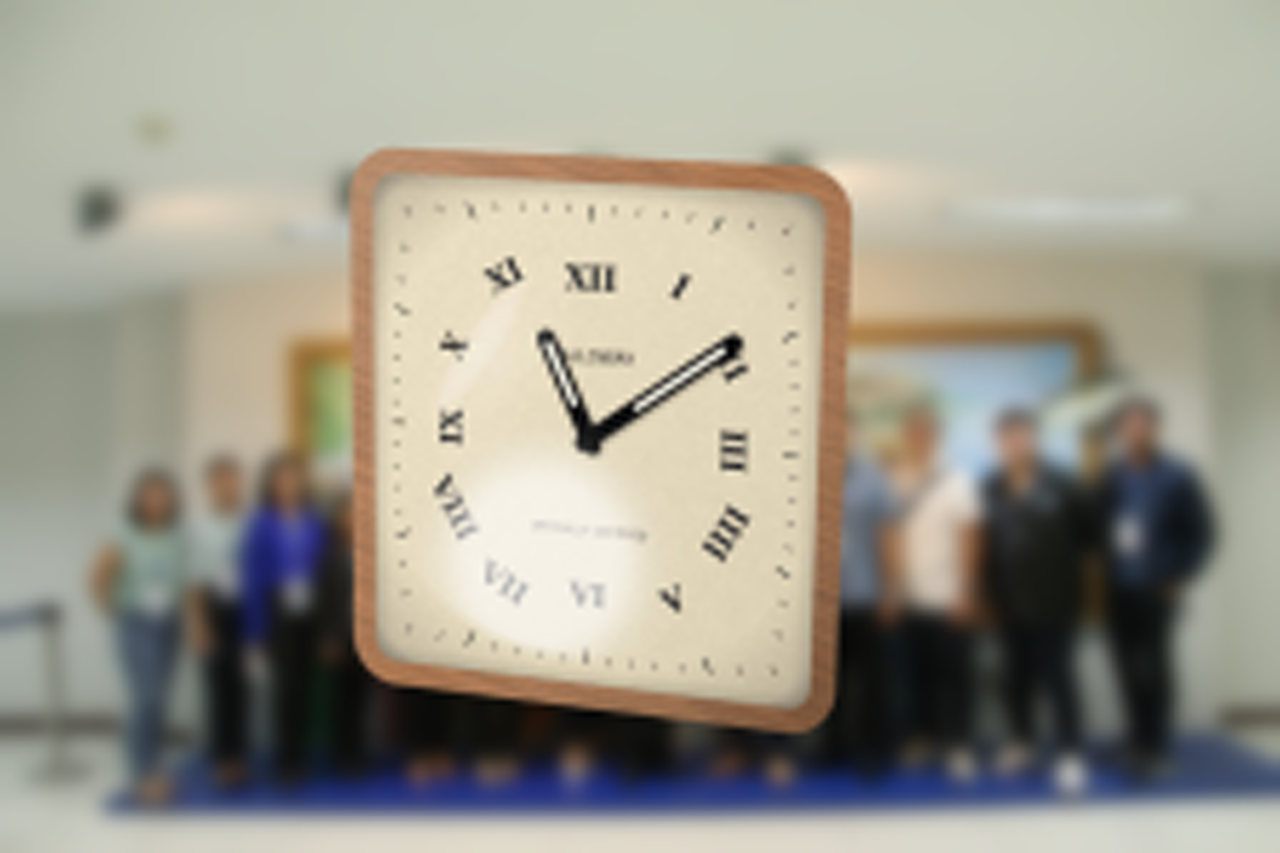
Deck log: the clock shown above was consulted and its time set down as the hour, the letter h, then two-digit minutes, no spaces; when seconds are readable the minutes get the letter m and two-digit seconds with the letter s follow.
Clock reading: 11h09
